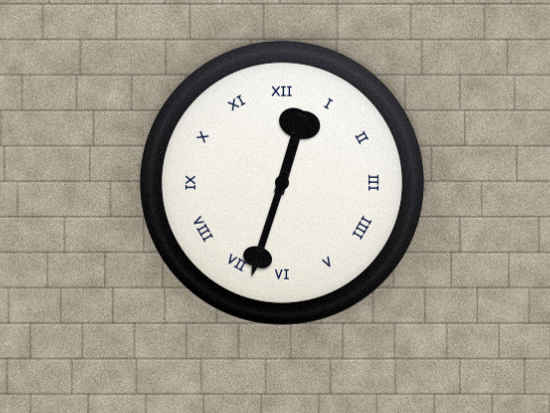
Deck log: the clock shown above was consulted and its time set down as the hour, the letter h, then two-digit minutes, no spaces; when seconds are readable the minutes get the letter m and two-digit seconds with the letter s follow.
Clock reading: 12h33
